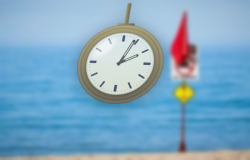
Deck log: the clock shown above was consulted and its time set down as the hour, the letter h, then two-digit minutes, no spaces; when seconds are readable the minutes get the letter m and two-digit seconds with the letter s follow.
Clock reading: 2h04
